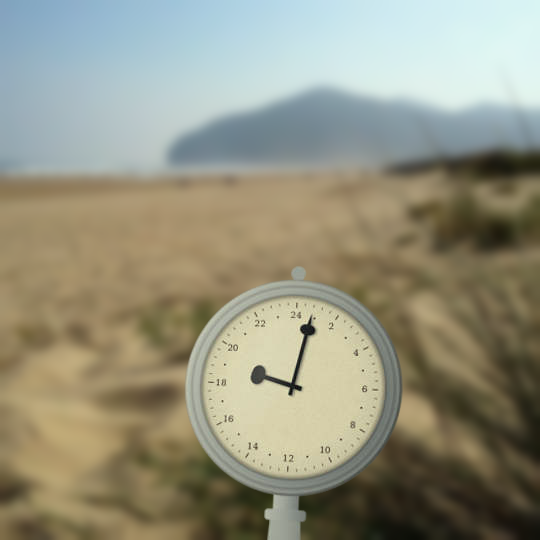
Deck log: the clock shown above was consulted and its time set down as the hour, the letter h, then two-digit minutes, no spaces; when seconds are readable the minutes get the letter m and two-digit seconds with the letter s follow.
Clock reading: 19h02
